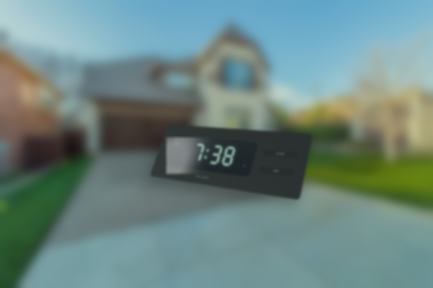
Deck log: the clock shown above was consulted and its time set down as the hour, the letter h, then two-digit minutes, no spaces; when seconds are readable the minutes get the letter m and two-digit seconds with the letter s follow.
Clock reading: 7h38
